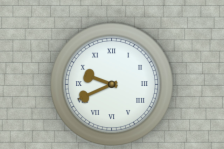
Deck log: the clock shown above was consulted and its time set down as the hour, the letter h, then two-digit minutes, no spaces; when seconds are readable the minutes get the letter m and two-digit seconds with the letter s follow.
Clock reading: 9h41
